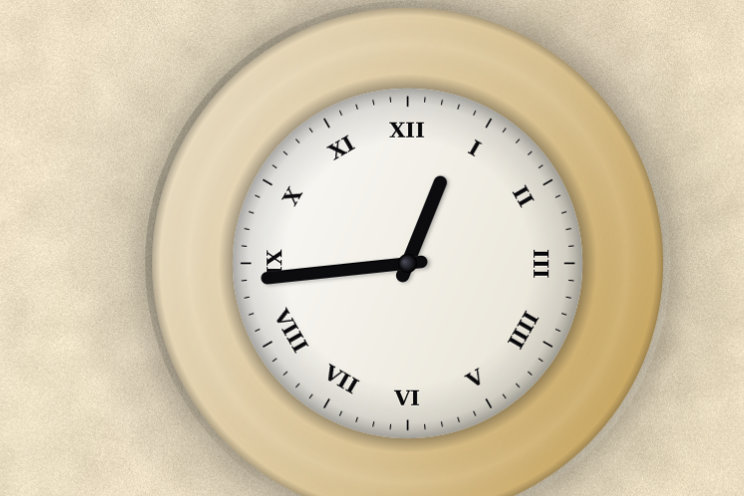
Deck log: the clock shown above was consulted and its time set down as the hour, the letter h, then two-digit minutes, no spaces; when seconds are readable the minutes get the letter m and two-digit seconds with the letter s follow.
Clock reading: 12h44
